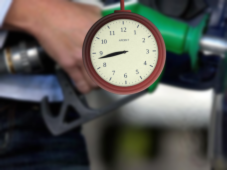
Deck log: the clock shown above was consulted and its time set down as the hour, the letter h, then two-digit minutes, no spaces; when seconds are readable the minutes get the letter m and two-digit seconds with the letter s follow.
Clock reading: 8h43
